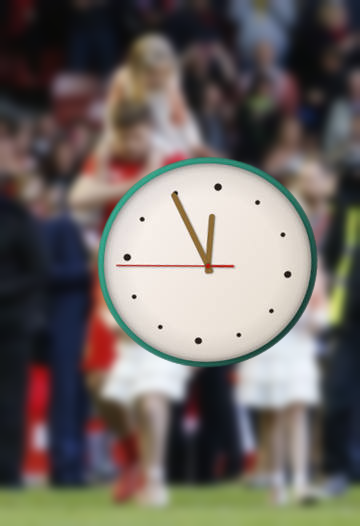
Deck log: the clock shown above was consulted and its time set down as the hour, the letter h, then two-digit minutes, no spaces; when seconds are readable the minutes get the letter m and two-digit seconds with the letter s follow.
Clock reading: 11h54m44s
